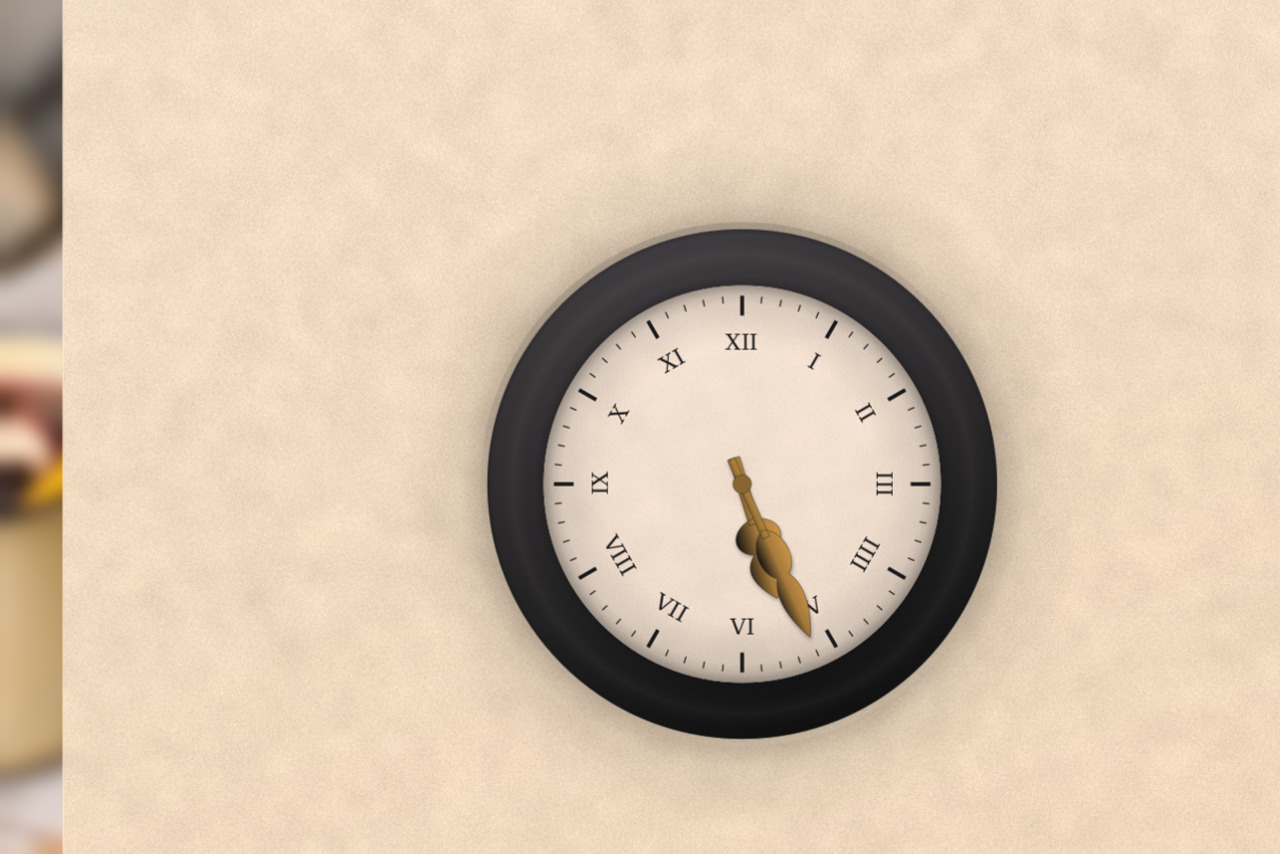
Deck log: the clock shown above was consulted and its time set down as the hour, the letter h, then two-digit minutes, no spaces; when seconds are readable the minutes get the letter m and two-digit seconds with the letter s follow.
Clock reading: 5h26
